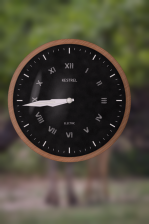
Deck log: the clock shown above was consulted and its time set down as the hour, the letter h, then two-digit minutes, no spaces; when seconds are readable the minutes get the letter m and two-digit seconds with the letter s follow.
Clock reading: 8h44
